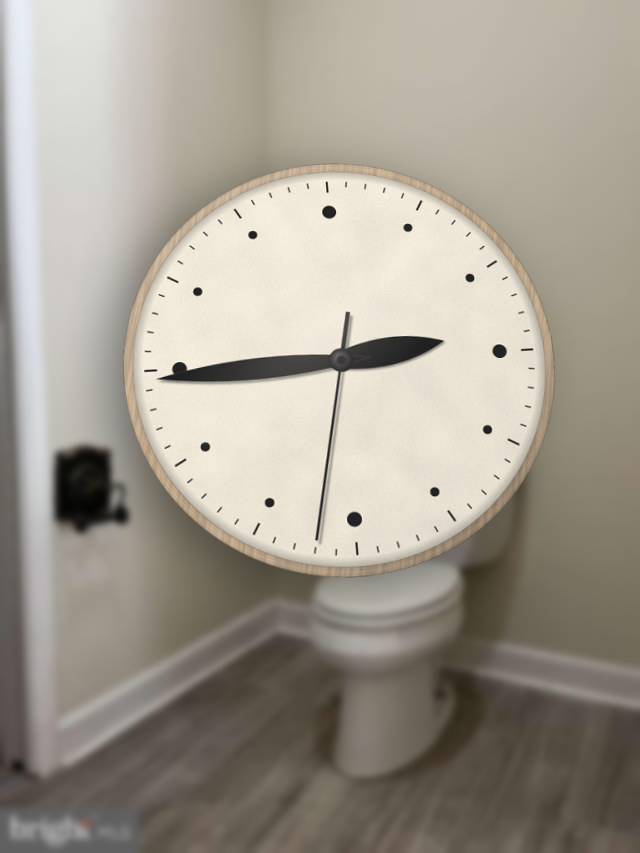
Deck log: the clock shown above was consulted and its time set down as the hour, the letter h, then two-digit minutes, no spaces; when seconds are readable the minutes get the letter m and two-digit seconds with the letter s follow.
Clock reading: 2h44m32s
